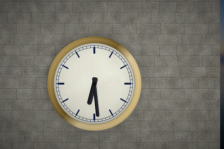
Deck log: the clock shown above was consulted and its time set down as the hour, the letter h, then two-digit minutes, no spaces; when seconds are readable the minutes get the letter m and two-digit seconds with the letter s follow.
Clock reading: 6h29
